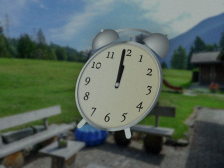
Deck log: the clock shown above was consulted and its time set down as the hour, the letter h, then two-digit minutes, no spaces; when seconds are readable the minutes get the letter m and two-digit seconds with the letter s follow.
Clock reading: 11h59
